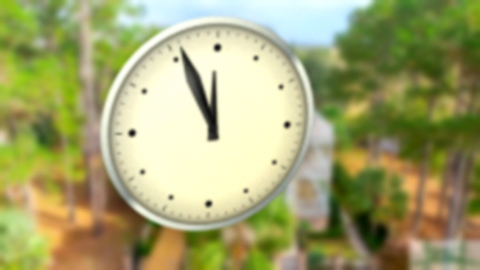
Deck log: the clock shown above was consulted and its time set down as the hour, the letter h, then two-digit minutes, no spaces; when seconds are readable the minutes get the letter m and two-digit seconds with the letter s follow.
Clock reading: 11h56
